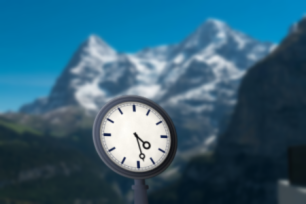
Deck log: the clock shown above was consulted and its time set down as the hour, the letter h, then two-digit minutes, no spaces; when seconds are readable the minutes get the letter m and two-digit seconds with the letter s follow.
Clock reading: 4h28
